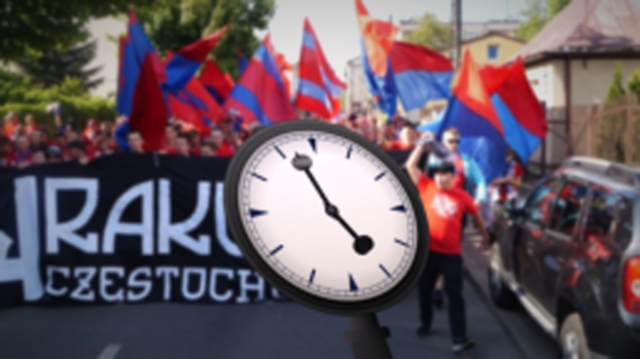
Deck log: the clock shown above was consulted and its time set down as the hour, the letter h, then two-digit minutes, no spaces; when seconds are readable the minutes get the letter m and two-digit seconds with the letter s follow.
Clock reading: 4h57
